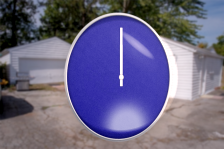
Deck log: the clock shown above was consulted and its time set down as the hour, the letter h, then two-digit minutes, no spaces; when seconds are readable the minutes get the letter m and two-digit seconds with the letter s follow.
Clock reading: 12h00
